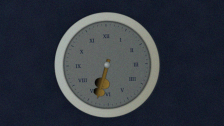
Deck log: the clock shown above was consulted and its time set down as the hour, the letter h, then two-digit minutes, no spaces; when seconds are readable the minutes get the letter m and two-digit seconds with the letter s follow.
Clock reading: 6h33
